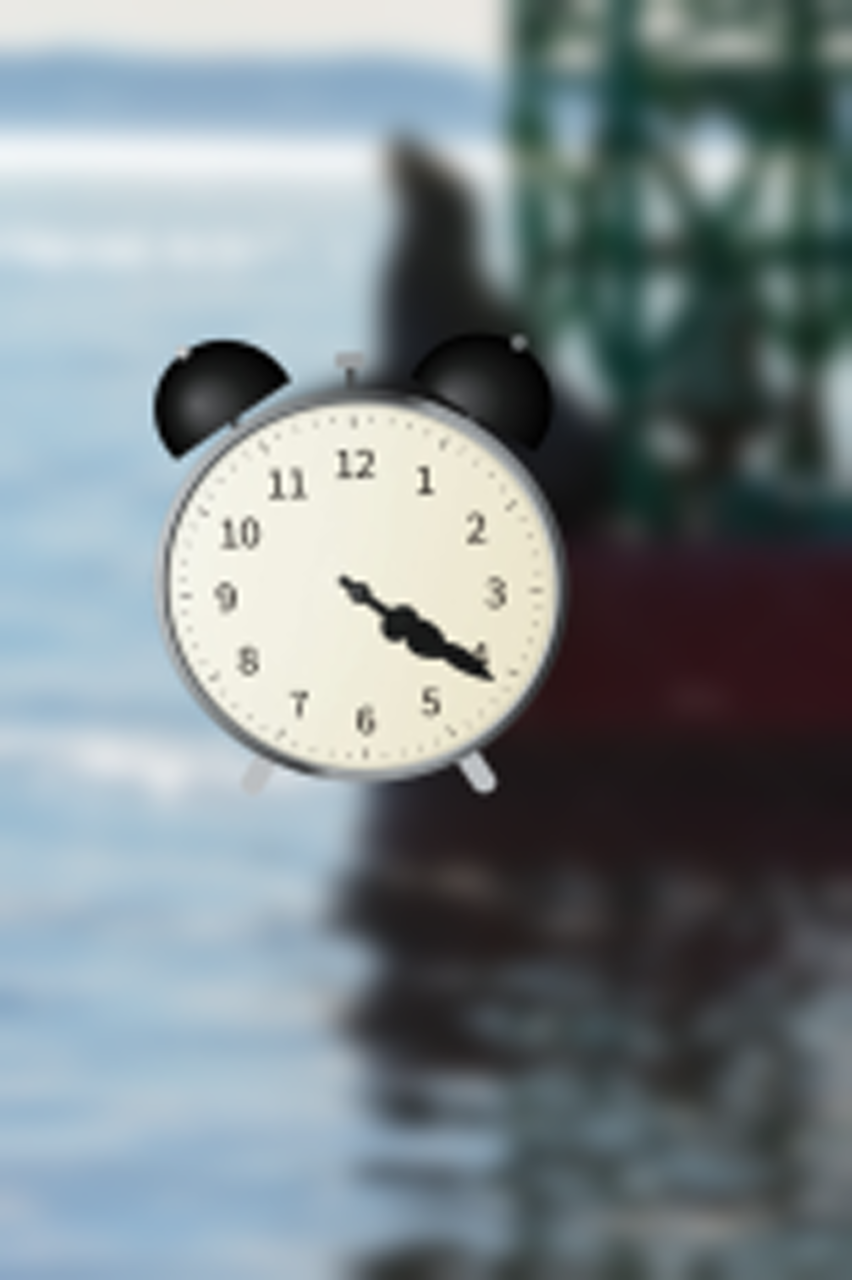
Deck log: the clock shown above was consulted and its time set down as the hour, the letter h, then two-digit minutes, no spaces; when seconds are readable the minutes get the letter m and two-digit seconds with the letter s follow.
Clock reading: 4h21
